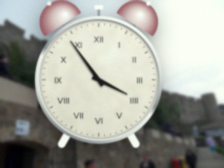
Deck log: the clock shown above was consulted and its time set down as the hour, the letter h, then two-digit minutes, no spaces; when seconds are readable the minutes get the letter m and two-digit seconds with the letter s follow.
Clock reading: 3h54
